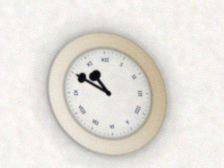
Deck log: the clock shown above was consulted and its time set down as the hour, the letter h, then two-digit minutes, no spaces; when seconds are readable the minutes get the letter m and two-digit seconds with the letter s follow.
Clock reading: 10h50
